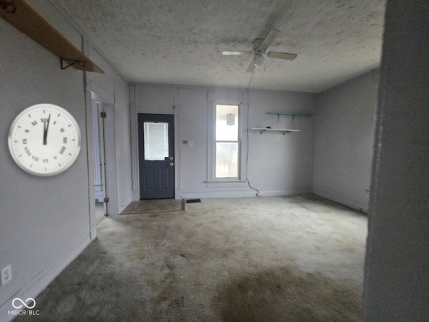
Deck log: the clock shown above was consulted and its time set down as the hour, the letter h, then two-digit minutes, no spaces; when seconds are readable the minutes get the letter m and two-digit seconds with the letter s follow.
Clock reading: 12h02
